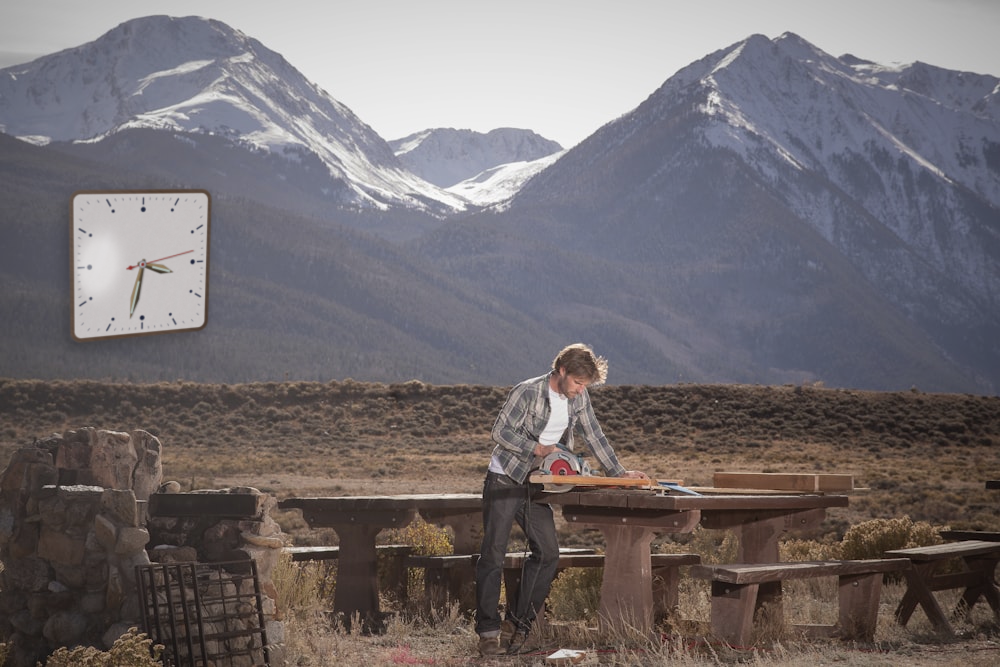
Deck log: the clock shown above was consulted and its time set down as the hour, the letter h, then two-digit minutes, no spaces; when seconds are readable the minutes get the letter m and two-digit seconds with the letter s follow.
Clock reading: 3h32m13s
